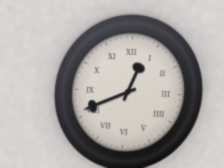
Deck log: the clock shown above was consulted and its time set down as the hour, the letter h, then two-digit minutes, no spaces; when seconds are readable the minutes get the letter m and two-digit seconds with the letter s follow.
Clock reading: 12h41
